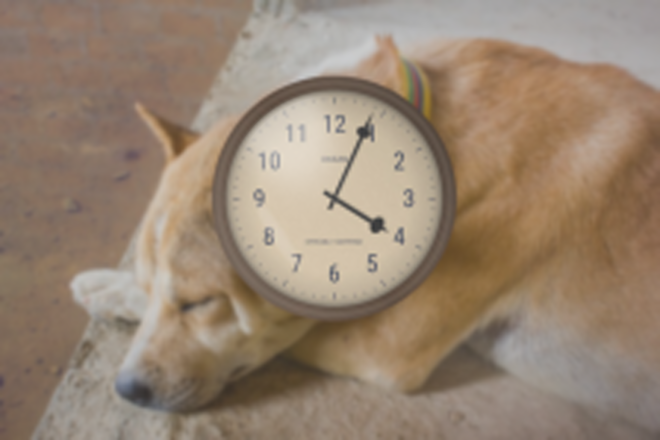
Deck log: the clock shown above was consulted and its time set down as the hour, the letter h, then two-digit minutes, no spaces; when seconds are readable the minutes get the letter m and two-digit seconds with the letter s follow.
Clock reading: 4h04
